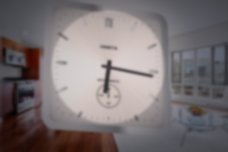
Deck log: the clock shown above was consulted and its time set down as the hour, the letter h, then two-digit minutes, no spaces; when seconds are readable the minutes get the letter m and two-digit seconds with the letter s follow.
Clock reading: 6h16
